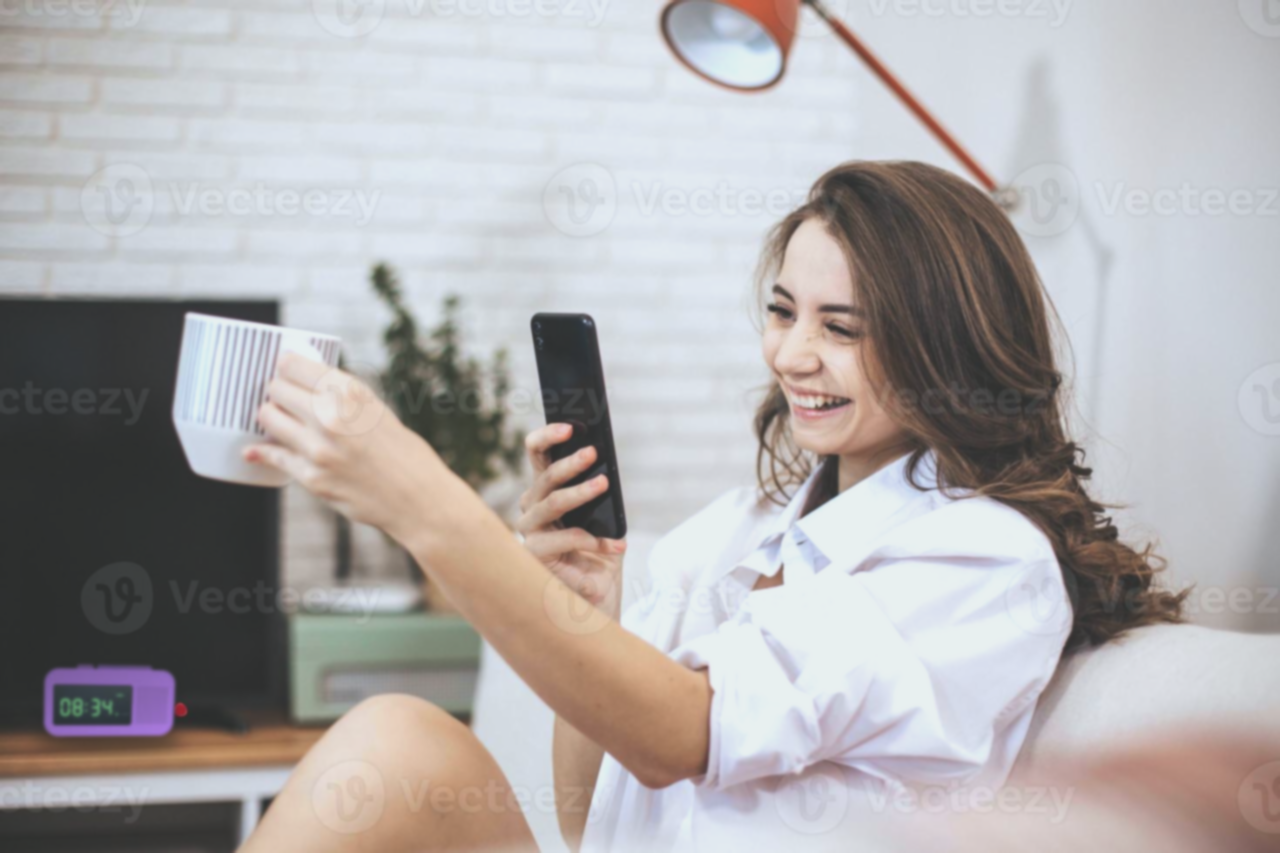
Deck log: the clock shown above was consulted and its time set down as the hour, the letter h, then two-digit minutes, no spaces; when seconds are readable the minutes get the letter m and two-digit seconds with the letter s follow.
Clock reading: 8h34
